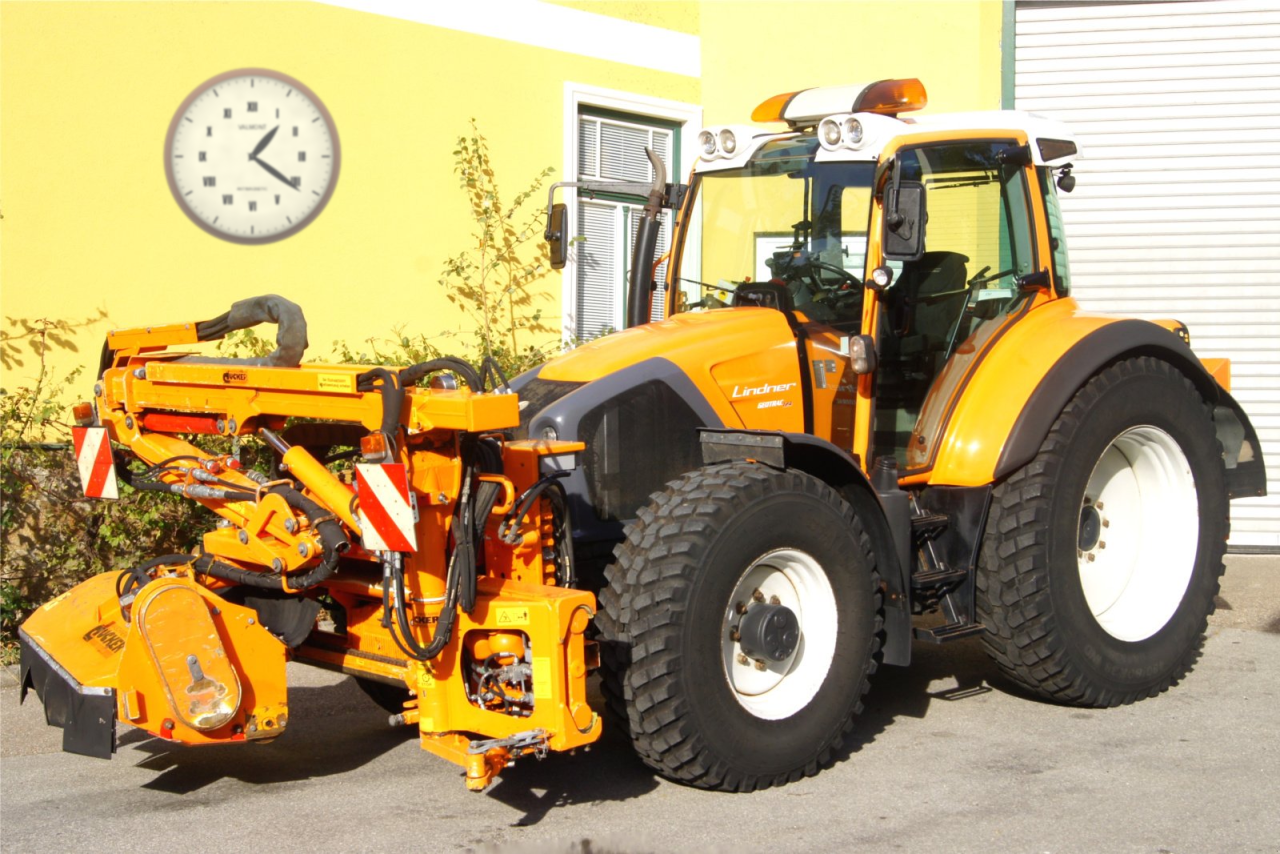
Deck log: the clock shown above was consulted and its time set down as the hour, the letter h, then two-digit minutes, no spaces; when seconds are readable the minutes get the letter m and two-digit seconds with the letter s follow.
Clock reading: 1h21
